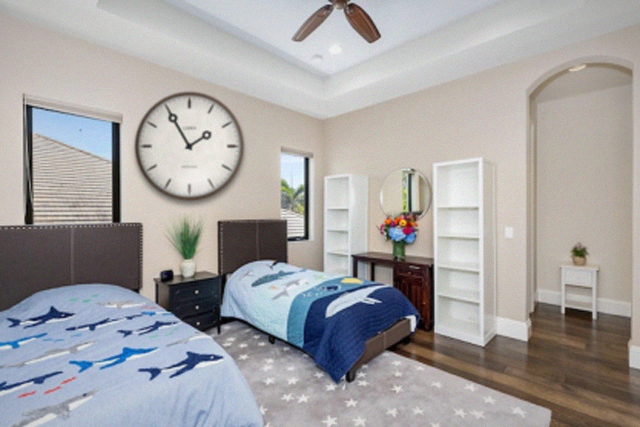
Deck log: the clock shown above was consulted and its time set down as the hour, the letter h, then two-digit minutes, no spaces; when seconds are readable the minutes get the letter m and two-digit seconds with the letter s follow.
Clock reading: 1h55
